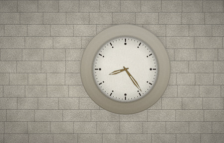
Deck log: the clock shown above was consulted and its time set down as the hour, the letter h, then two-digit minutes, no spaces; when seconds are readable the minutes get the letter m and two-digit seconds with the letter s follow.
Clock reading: 8h24
